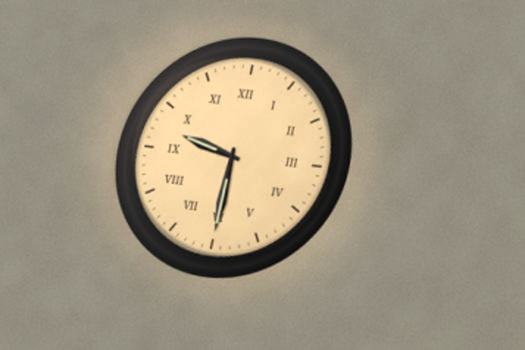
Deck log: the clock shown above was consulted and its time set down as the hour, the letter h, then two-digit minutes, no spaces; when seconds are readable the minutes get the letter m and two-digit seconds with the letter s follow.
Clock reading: 9h30
